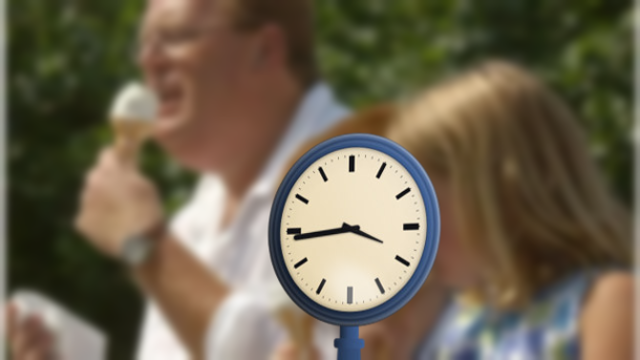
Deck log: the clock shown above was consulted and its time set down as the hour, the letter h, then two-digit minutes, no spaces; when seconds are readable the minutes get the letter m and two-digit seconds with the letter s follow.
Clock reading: 3h44
